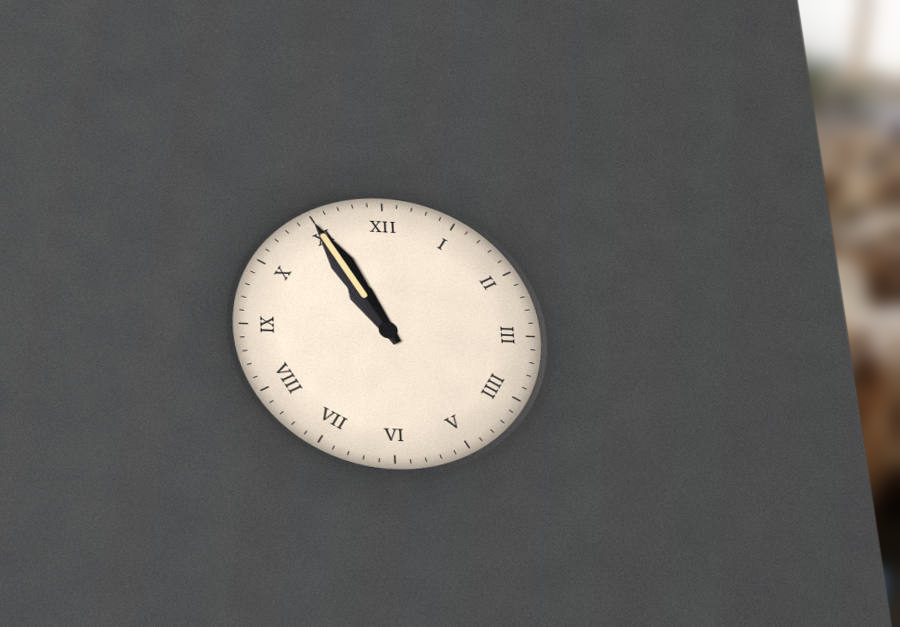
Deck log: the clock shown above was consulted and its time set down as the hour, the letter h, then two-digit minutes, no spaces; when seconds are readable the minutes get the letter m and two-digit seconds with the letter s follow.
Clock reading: 10h55
